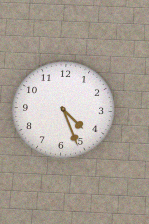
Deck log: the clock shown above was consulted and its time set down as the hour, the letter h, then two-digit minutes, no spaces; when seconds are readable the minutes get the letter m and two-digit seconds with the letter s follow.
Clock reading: 4h26
